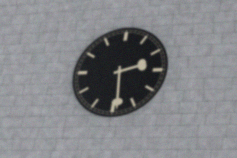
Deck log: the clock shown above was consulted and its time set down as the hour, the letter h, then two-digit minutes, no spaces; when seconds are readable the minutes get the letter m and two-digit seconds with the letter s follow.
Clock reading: 2h29
